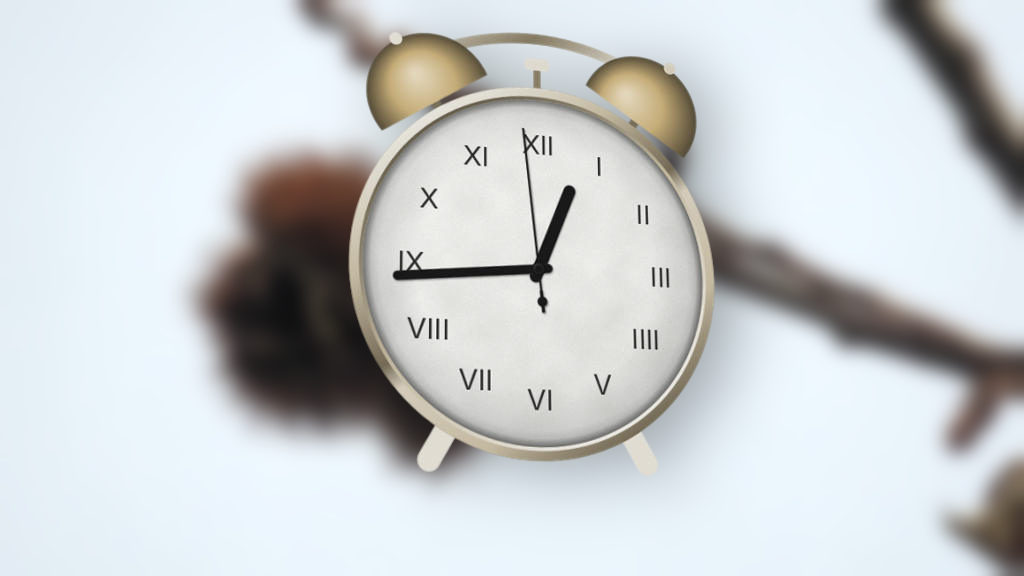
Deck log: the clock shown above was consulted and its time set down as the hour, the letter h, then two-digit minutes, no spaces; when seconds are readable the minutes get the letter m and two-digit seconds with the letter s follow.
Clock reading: 12h43m59s
